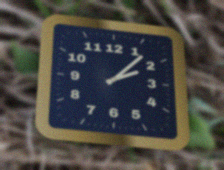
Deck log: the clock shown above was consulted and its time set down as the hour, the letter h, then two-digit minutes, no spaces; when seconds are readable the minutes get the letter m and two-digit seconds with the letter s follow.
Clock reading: 2h07
